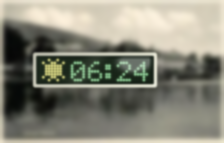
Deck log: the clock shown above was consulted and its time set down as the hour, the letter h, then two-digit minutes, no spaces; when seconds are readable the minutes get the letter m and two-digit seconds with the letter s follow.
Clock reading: 6h24
